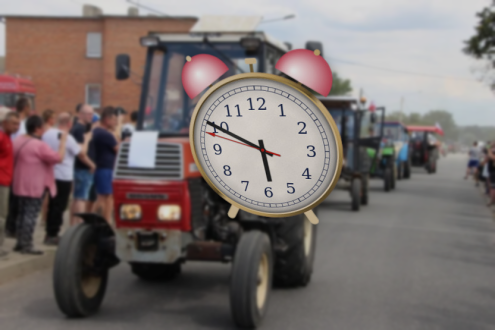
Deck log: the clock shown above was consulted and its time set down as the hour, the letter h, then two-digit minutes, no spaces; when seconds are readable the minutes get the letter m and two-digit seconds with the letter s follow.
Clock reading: 5h49m48s
